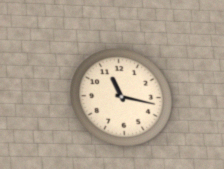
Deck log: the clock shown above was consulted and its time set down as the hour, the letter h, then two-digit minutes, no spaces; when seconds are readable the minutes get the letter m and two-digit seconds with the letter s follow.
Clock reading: 11h17
